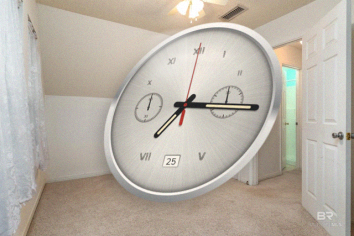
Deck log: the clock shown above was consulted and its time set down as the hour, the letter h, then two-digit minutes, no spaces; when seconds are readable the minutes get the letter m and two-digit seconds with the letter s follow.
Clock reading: 7h16
